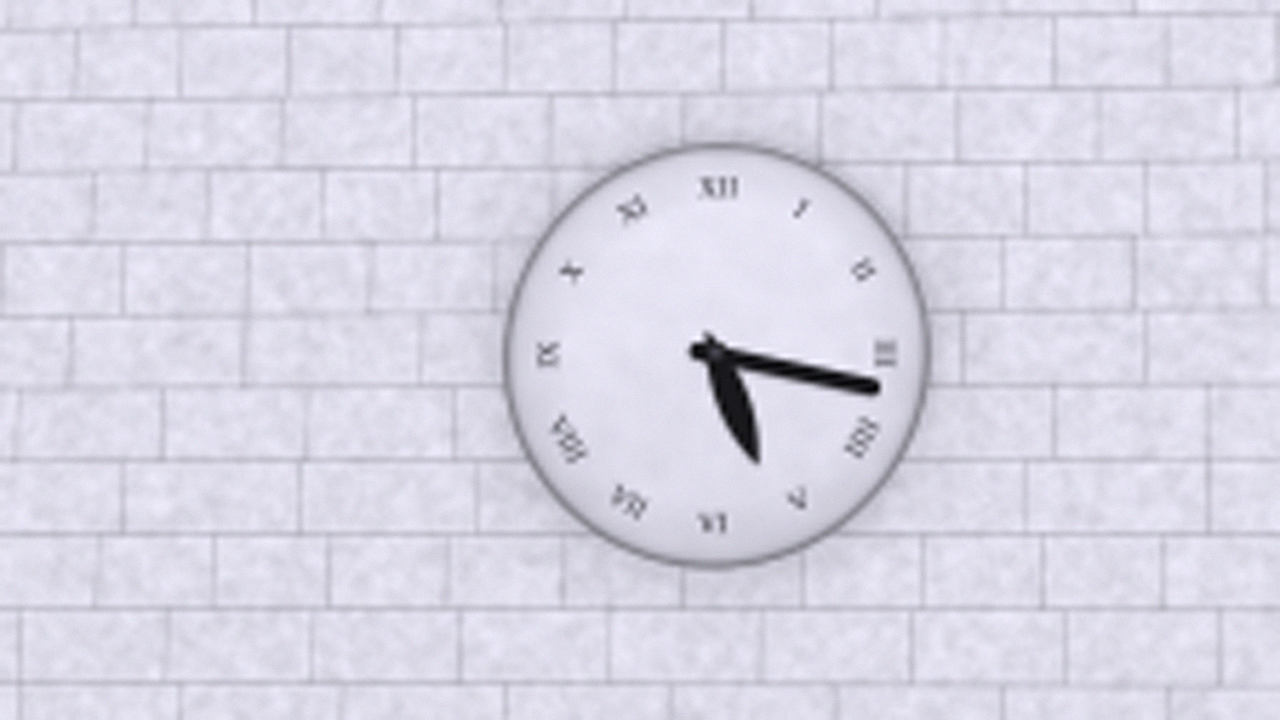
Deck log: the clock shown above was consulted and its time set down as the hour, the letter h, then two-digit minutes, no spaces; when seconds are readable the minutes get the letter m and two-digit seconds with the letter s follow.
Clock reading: 5h17
